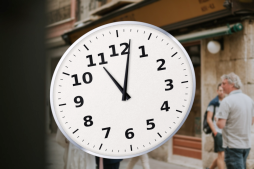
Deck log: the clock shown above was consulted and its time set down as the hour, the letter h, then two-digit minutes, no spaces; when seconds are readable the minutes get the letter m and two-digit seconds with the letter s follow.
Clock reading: 11h02
